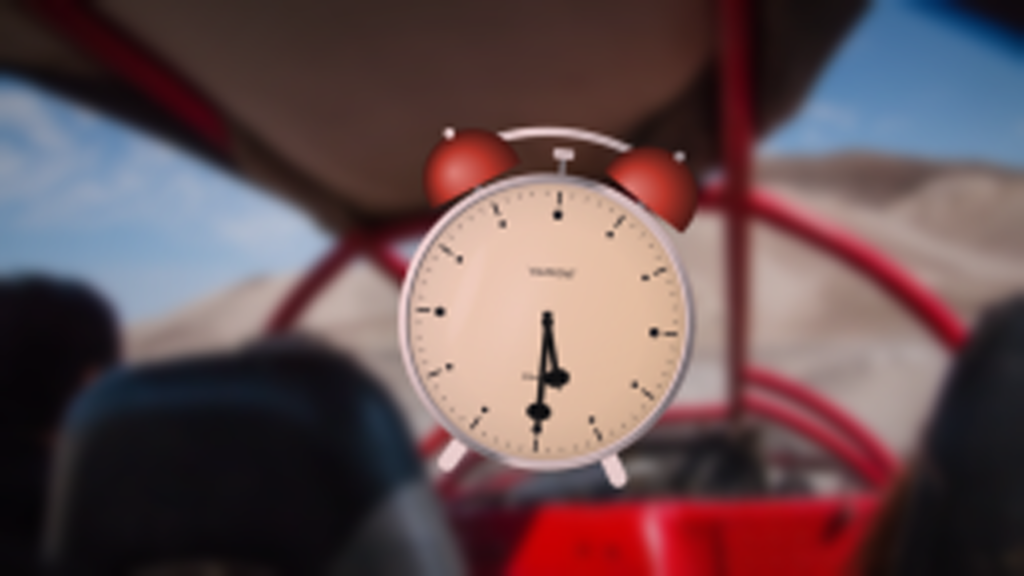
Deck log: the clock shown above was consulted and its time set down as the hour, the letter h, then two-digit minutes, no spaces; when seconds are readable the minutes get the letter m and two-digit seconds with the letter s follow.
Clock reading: 5h30
